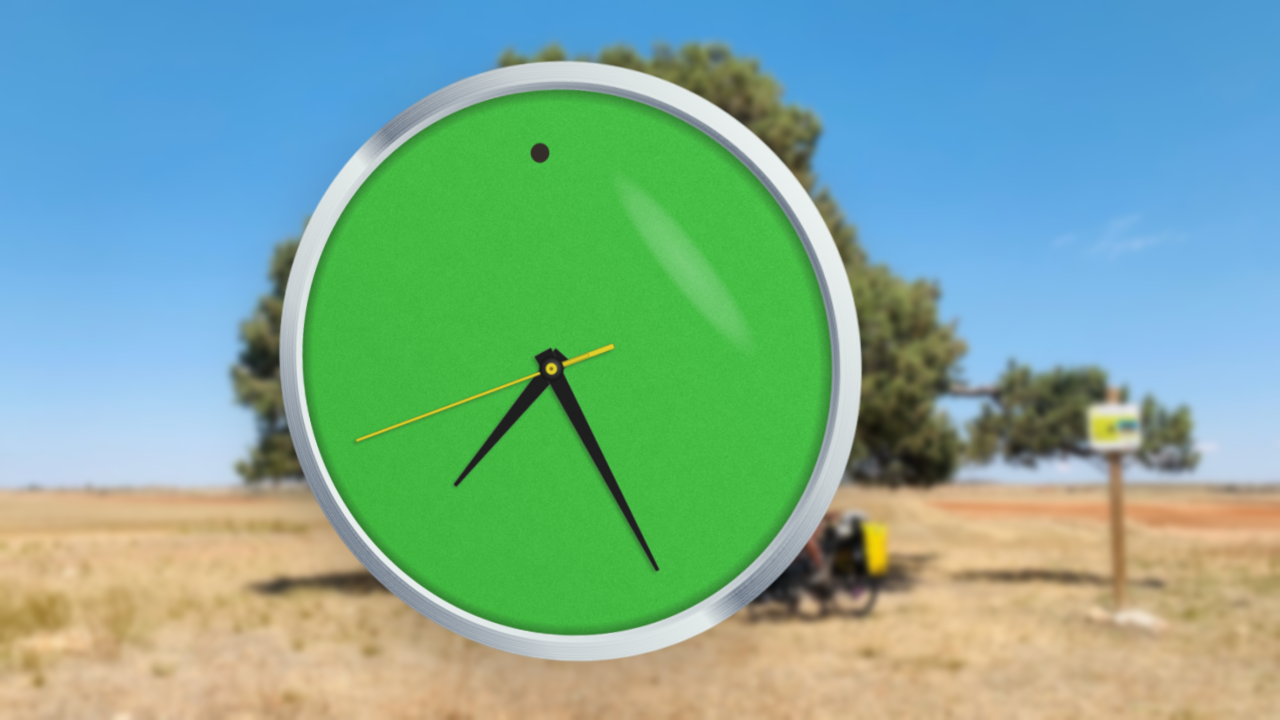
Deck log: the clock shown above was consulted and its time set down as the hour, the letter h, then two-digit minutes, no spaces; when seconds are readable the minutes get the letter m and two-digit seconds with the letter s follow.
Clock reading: 7h25m42s
